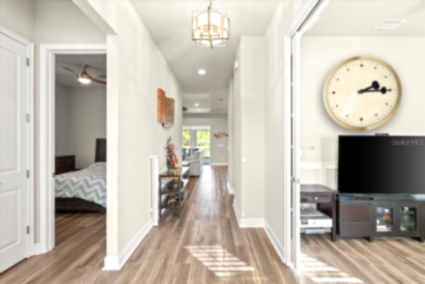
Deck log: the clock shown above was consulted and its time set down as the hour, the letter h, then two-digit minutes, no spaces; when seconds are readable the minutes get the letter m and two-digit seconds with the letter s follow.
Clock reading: 2h15
